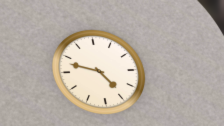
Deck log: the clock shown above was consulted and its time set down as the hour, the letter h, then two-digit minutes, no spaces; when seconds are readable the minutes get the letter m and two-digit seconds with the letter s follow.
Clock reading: 4h48
